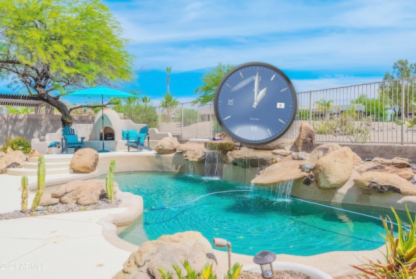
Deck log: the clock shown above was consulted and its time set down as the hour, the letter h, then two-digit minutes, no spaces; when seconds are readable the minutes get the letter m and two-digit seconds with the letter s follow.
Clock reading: 1h00
